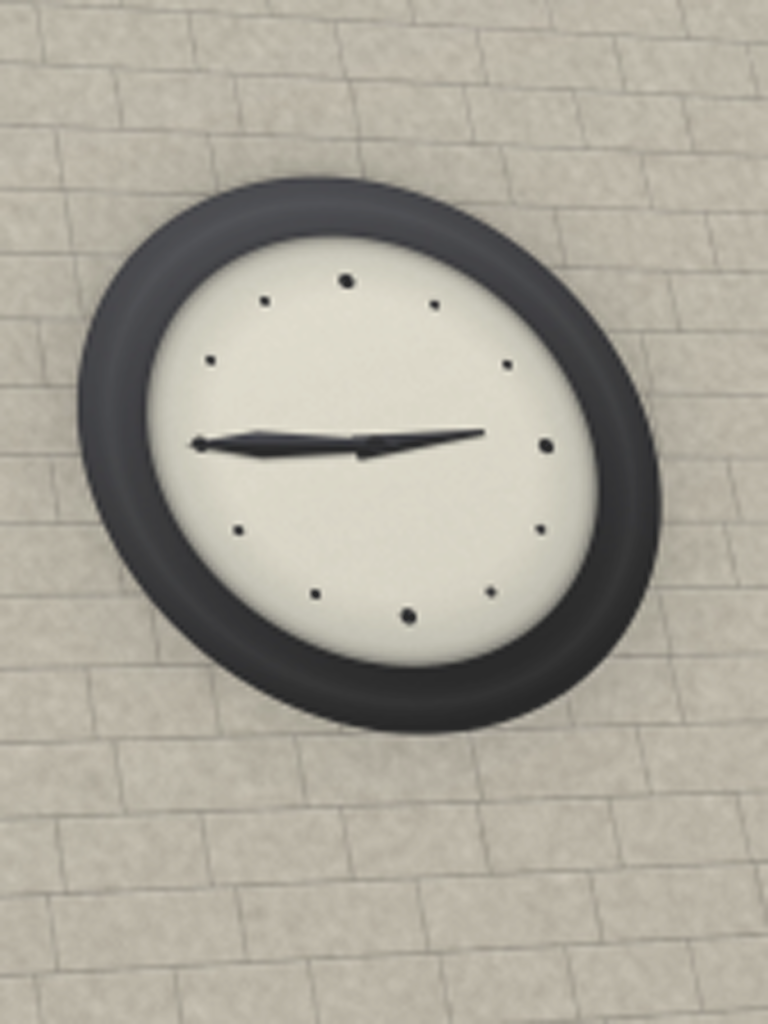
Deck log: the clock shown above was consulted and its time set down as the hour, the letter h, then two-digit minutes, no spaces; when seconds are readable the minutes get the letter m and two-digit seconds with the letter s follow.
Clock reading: 2h45
